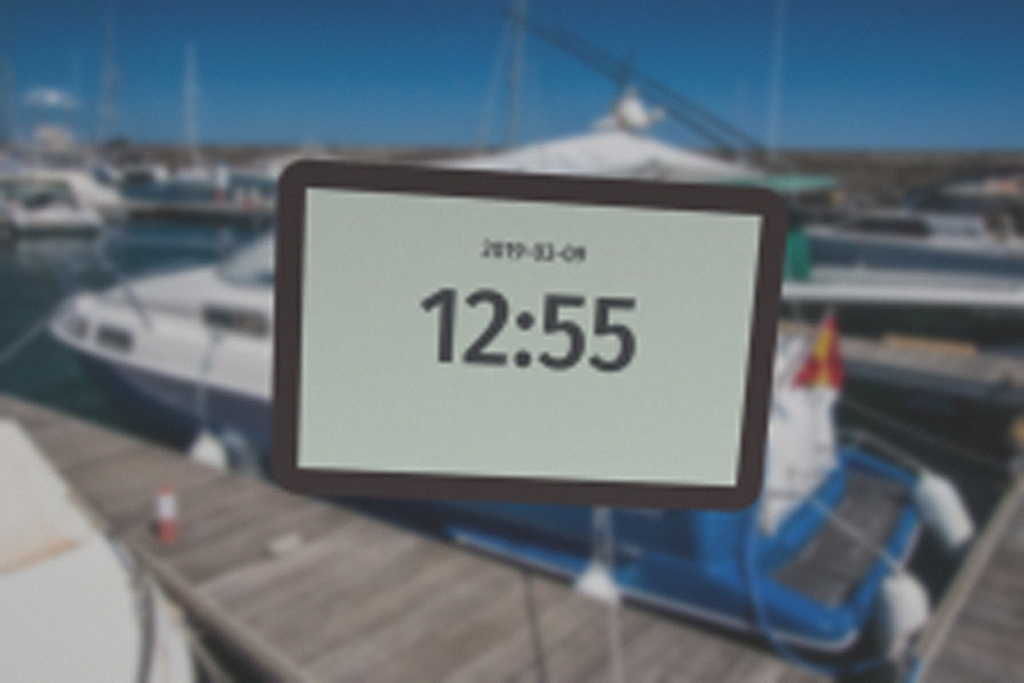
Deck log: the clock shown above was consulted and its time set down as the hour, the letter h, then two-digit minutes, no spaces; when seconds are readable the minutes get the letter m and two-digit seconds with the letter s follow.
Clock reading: 12h55
